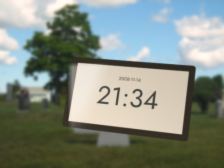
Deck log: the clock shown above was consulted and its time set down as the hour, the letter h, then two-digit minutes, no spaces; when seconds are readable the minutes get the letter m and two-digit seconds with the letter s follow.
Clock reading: 21h34
